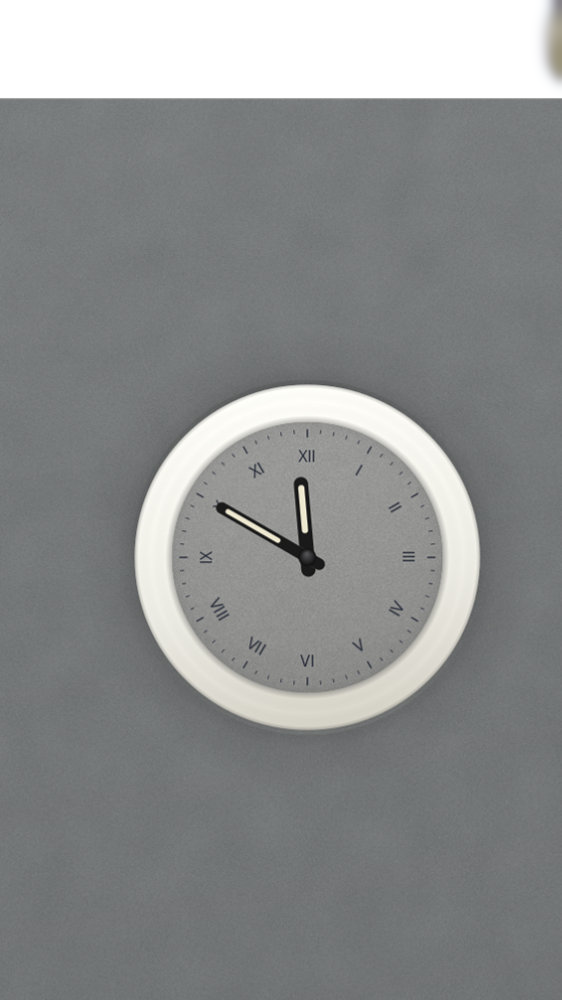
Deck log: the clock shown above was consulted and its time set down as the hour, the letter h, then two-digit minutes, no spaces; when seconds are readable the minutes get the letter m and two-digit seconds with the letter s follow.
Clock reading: 11h50
